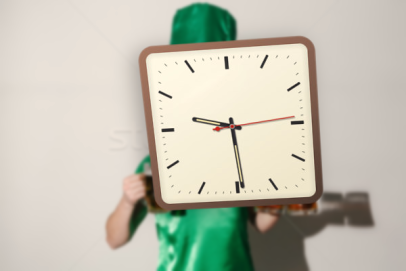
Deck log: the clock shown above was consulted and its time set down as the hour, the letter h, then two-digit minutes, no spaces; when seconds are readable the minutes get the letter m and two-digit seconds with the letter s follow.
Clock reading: 9h29m14s
